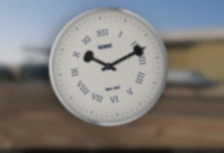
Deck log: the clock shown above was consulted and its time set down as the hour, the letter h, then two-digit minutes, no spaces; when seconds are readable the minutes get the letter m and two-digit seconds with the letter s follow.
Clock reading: 10h12
